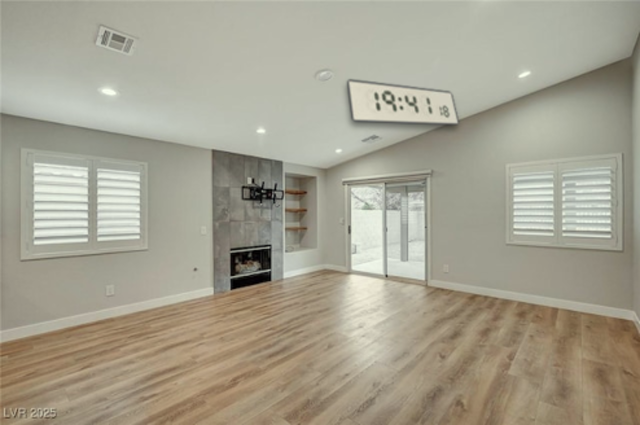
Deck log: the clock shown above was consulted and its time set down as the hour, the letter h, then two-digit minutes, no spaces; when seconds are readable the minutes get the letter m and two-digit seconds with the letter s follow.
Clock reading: 19h41m18s
